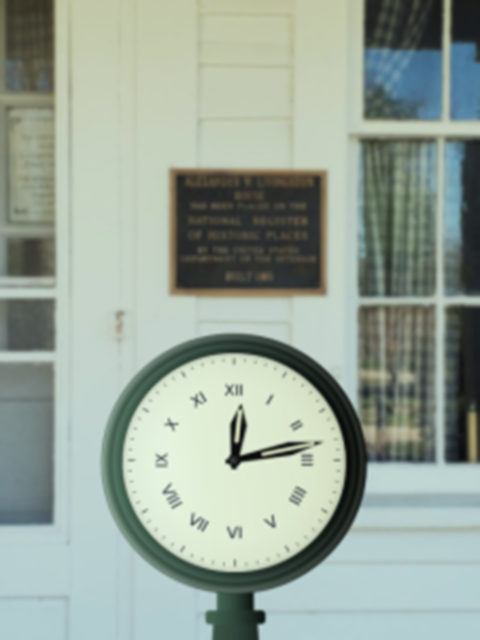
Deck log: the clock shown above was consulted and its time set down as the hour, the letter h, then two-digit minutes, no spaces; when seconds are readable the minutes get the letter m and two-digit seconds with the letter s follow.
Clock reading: 12h13
